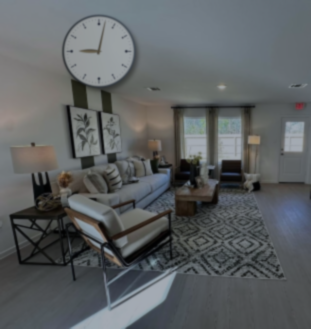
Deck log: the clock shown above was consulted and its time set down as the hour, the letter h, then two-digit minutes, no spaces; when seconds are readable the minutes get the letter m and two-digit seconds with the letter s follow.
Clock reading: 9h02
